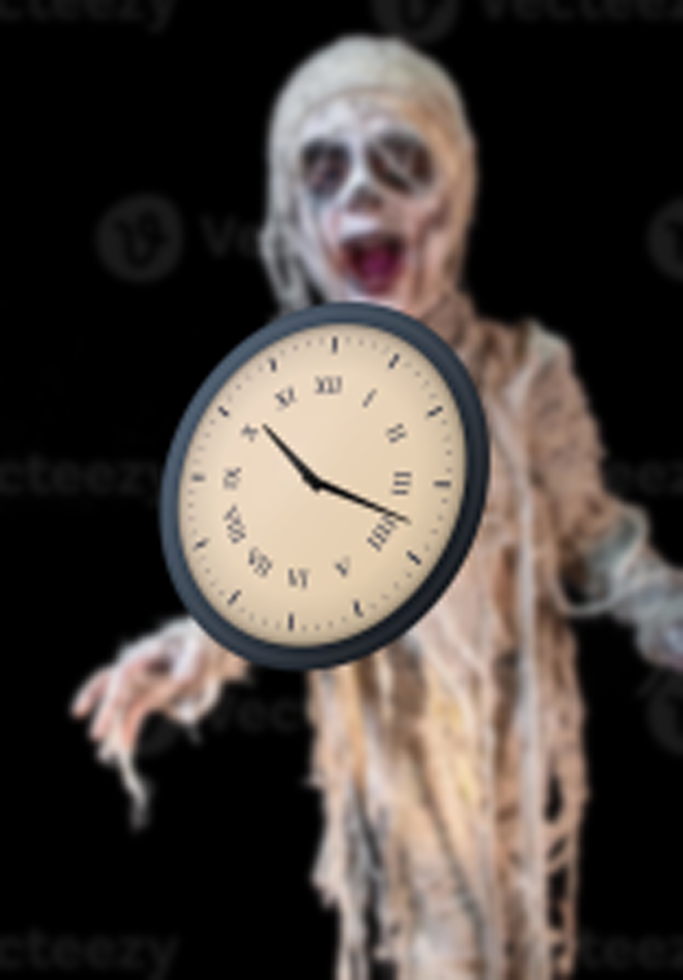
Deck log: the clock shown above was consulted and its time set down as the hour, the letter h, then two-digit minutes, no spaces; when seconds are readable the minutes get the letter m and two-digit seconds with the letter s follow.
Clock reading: 10h18
